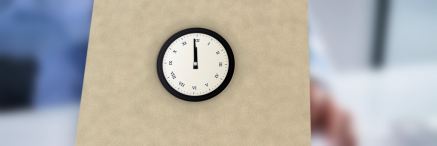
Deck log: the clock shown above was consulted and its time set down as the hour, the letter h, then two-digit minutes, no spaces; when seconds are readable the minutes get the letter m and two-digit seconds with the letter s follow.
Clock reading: 11h59
